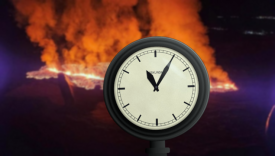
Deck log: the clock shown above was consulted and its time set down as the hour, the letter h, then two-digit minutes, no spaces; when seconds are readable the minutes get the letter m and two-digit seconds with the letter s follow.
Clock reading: 11h05
